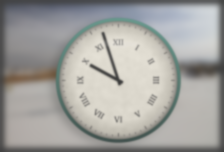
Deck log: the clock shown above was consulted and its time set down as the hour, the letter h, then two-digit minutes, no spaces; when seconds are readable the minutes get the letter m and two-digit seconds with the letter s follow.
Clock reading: 9h57
